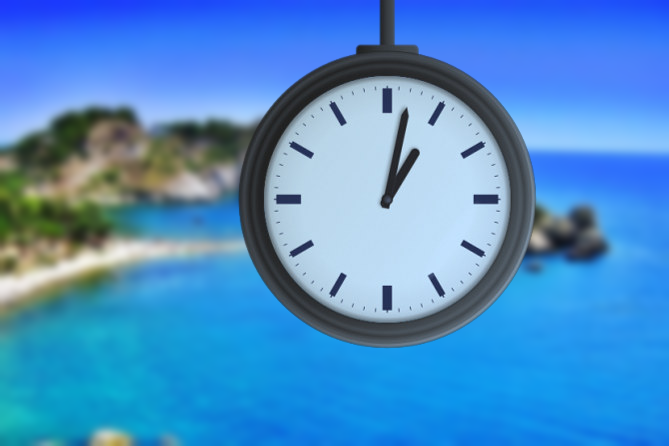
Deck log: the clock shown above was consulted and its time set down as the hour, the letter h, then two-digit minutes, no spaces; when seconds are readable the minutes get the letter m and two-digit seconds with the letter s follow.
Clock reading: 1h02
